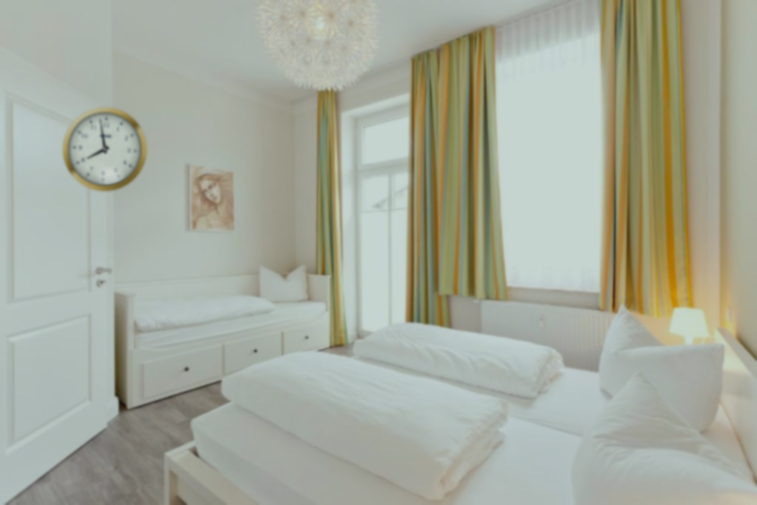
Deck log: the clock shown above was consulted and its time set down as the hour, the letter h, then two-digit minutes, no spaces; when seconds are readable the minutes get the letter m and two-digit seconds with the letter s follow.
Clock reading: 7h58
